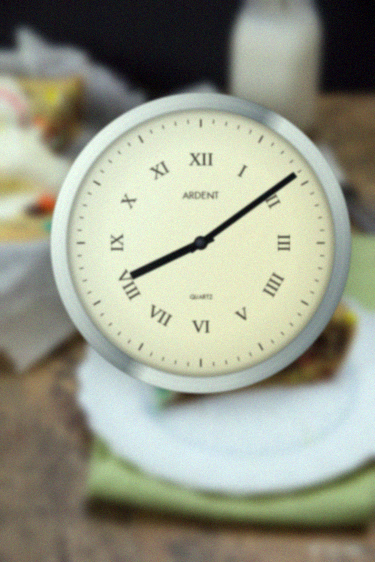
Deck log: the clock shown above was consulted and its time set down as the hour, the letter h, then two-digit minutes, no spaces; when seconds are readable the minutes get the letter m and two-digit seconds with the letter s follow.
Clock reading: 8h09
